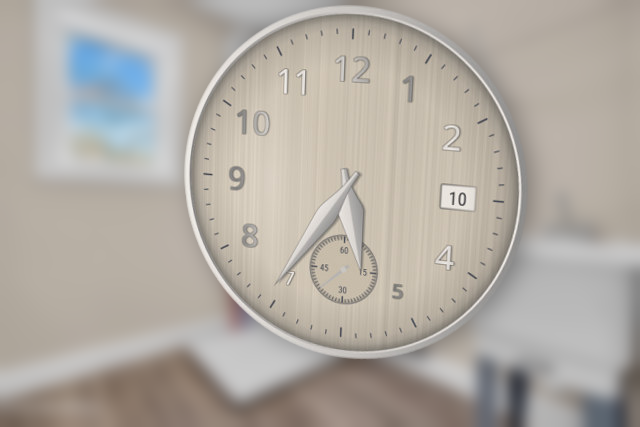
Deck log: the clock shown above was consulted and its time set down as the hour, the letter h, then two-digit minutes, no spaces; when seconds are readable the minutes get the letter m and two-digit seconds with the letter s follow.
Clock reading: 5h35m38s
